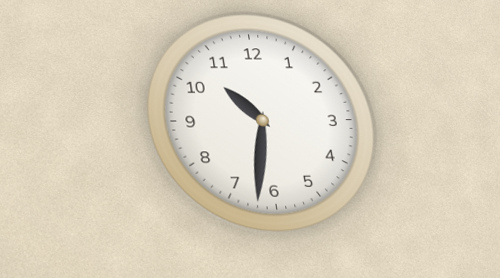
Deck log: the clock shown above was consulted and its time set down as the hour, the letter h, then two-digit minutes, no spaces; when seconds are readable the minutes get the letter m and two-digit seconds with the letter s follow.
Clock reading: 10h32
